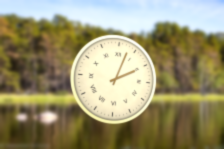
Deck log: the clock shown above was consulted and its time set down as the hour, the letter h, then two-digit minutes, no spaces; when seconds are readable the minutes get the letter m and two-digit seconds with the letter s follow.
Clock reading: 2h03
